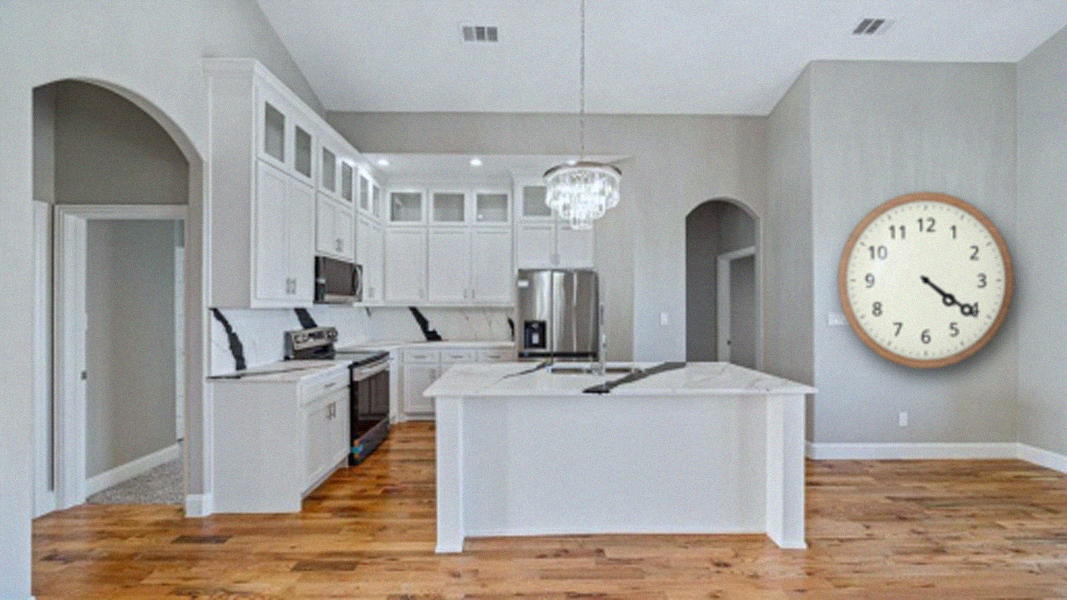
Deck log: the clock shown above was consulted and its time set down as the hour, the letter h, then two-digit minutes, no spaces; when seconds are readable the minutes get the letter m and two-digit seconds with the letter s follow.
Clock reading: 4h21
